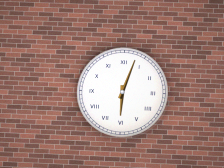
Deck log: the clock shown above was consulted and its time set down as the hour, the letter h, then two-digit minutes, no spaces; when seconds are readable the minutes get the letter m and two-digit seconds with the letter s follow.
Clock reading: 6h03
